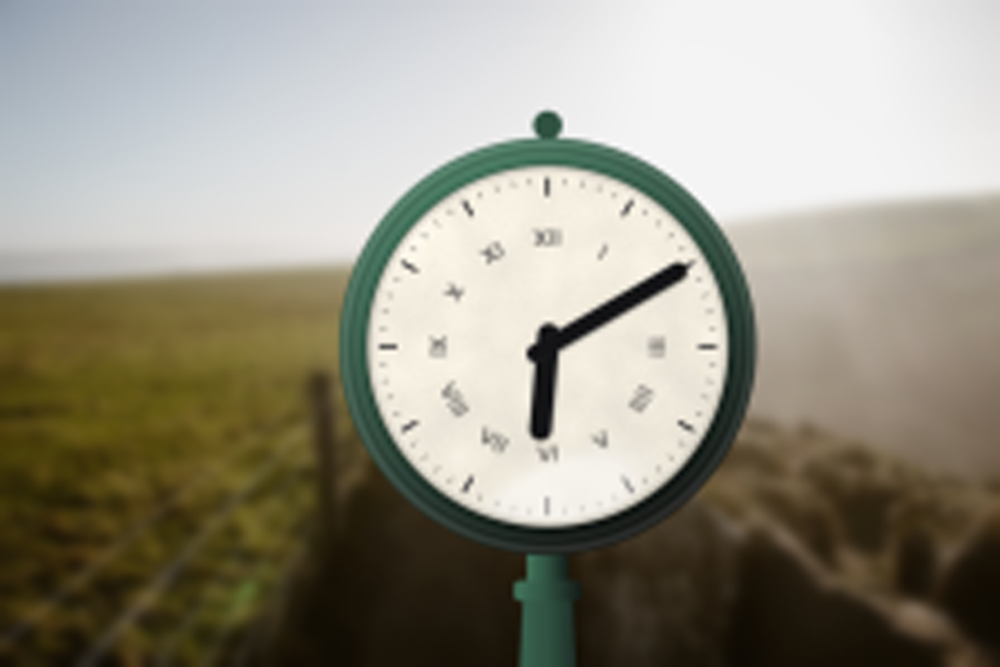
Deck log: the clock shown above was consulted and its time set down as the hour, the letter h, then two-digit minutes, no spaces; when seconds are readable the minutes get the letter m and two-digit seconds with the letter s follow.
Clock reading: 6h10
